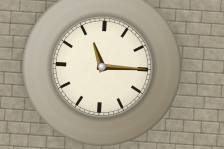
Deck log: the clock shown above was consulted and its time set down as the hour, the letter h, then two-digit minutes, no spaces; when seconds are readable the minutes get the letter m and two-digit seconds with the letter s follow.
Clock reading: 11h15
